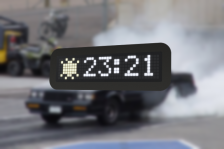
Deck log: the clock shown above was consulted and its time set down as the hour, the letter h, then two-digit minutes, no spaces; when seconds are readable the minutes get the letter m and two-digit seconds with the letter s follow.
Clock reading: 23h21
